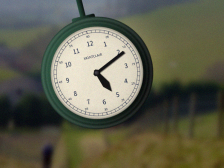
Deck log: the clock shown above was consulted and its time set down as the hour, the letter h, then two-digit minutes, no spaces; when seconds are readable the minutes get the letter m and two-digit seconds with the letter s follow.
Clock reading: 5h11
